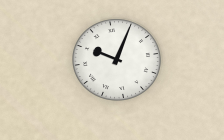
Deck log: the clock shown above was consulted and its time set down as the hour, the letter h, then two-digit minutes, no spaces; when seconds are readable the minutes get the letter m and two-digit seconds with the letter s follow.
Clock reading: 10h05
